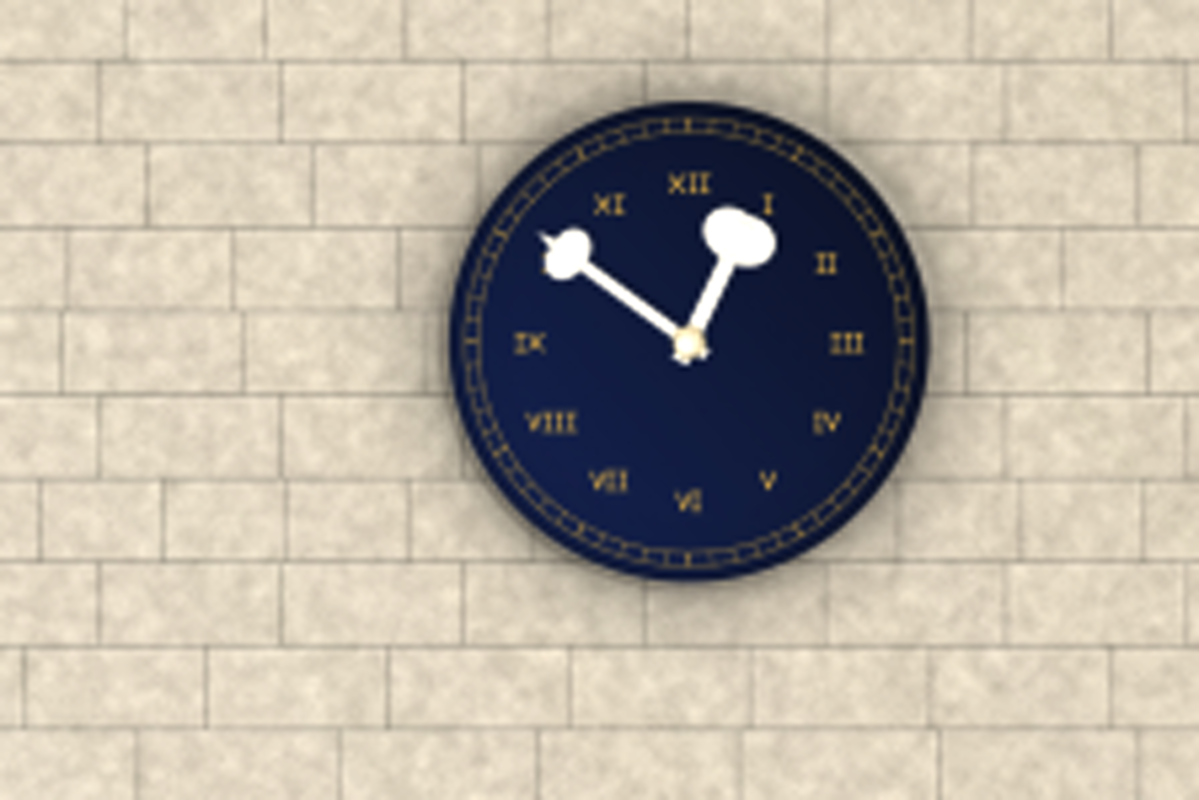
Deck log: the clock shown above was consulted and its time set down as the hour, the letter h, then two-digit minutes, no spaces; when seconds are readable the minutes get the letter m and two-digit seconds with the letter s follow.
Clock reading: 12h51
